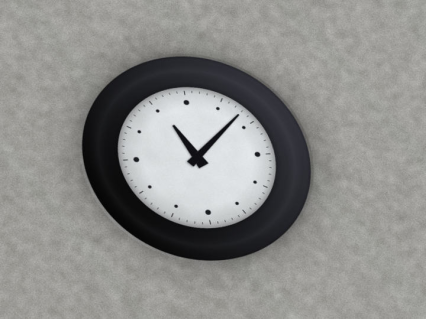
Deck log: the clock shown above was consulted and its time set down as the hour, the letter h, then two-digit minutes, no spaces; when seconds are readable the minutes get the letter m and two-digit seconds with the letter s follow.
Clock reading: 11h08
